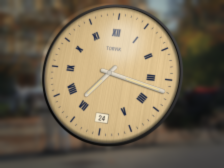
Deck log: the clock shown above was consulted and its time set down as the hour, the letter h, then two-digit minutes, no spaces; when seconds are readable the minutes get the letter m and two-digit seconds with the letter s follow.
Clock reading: 7h17
